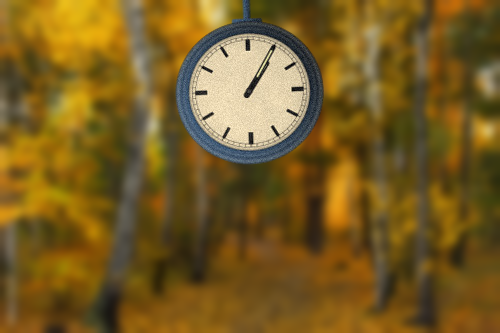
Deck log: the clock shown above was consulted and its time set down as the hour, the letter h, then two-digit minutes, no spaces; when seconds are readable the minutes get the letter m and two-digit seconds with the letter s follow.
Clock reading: 1h05
